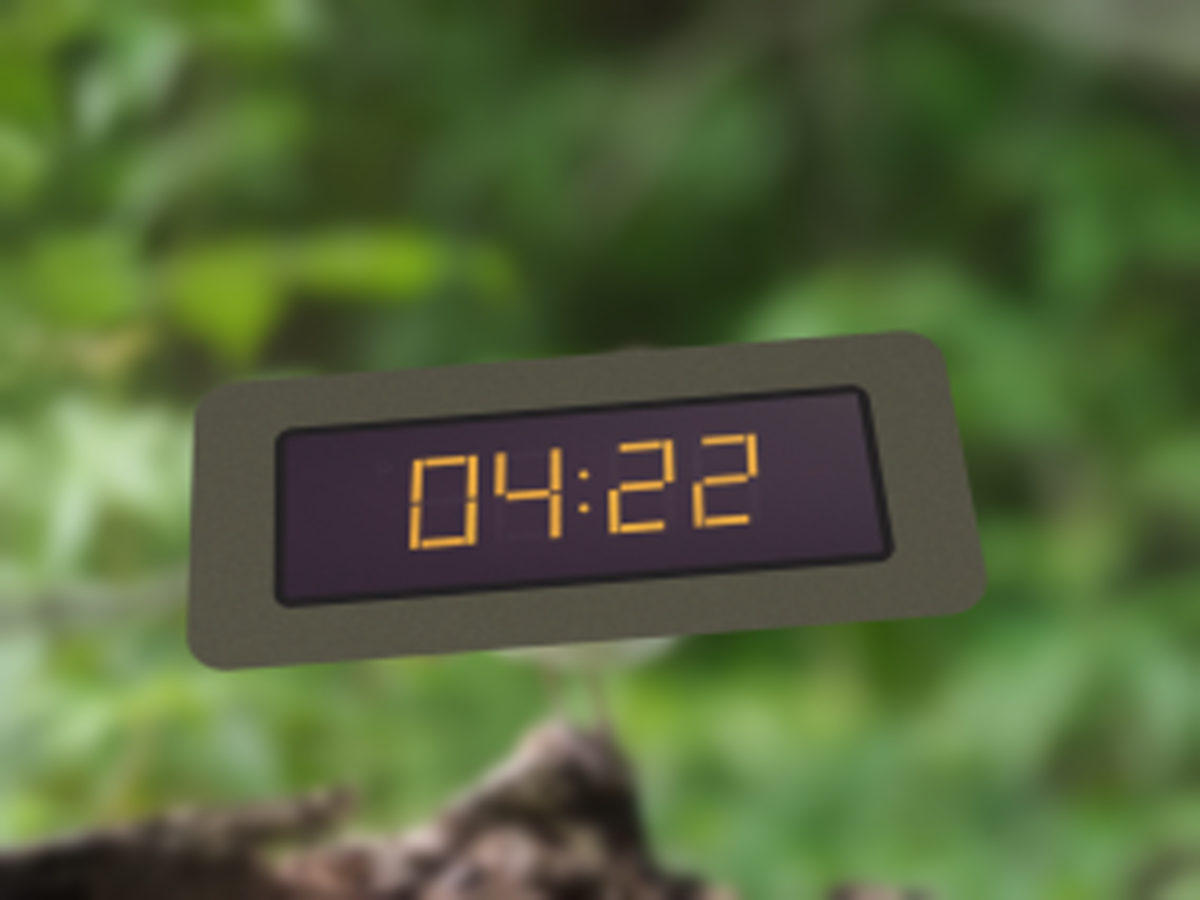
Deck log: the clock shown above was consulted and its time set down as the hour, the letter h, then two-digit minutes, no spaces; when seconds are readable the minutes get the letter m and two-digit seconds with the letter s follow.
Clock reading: 4h22
